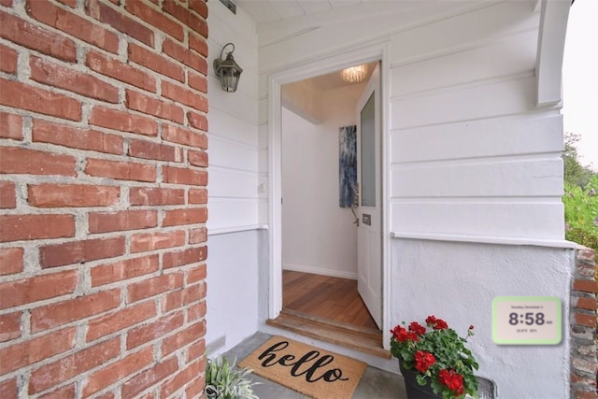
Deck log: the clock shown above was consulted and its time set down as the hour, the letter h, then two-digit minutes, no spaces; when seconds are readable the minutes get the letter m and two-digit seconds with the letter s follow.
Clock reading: 8h58
